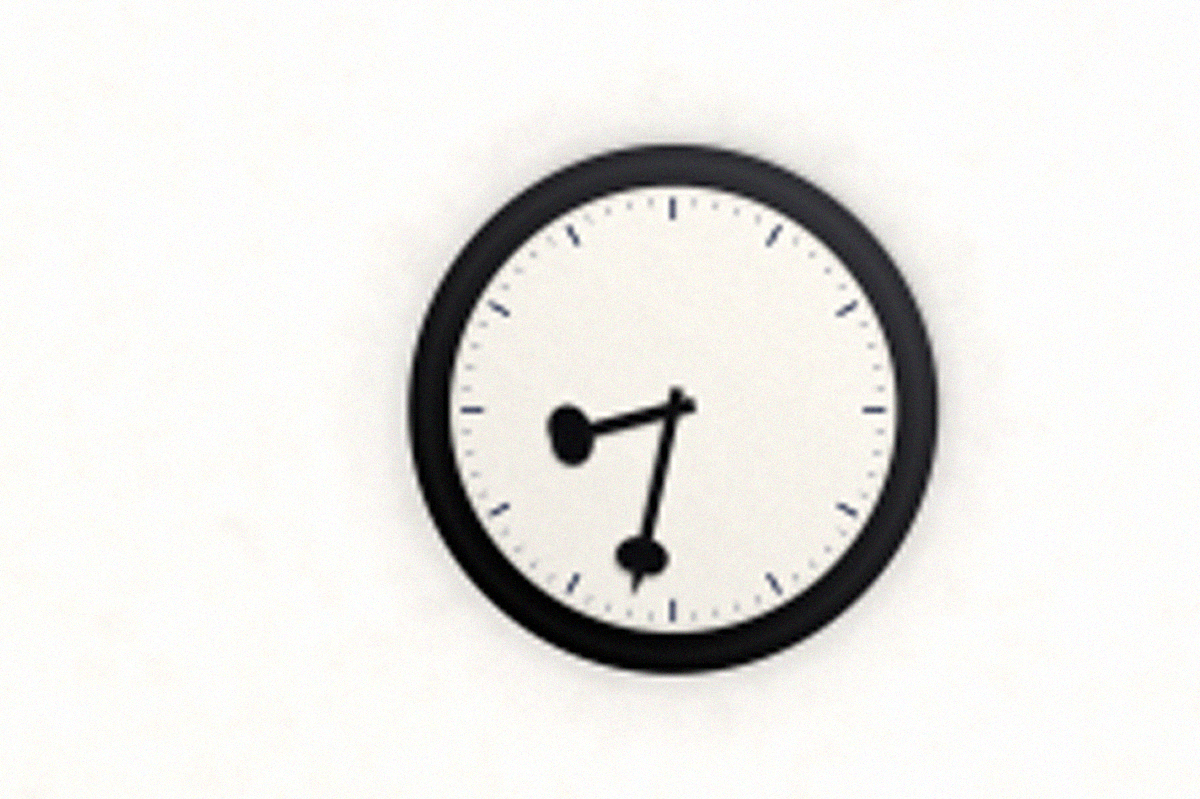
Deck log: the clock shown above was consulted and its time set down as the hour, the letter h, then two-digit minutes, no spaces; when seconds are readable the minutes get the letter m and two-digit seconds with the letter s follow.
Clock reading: 8h32
